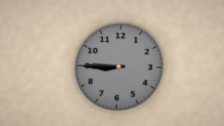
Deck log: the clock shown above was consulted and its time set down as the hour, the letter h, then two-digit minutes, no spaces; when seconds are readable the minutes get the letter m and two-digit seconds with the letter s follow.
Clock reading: 8h45
